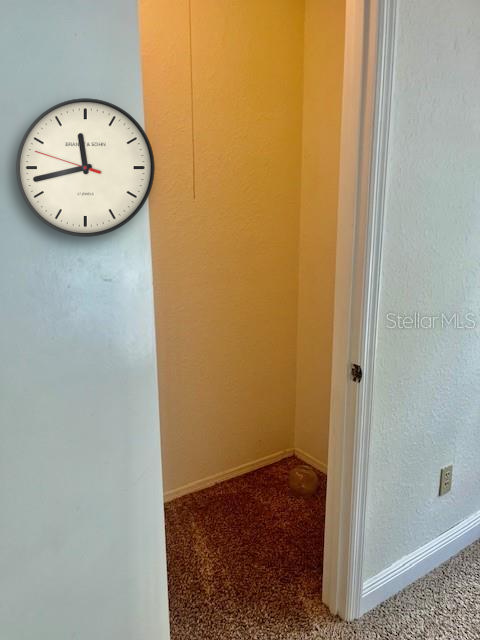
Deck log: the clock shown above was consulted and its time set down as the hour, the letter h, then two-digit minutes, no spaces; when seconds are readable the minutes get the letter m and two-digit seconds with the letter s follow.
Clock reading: 11h42m48s
